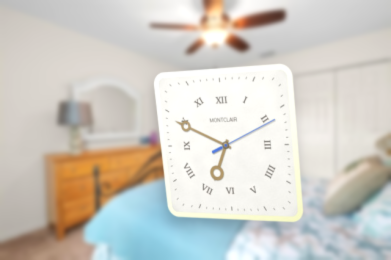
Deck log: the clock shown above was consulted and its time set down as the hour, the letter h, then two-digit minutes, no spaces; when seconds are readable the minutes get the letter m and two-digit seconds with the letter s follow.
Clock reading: 6h49m11s
